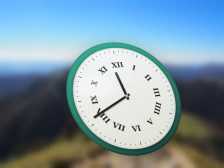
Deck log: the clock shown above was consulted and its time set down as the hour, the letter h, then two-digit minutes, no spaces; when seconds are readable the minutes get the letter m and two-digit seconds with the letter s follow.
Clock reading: 11h41
